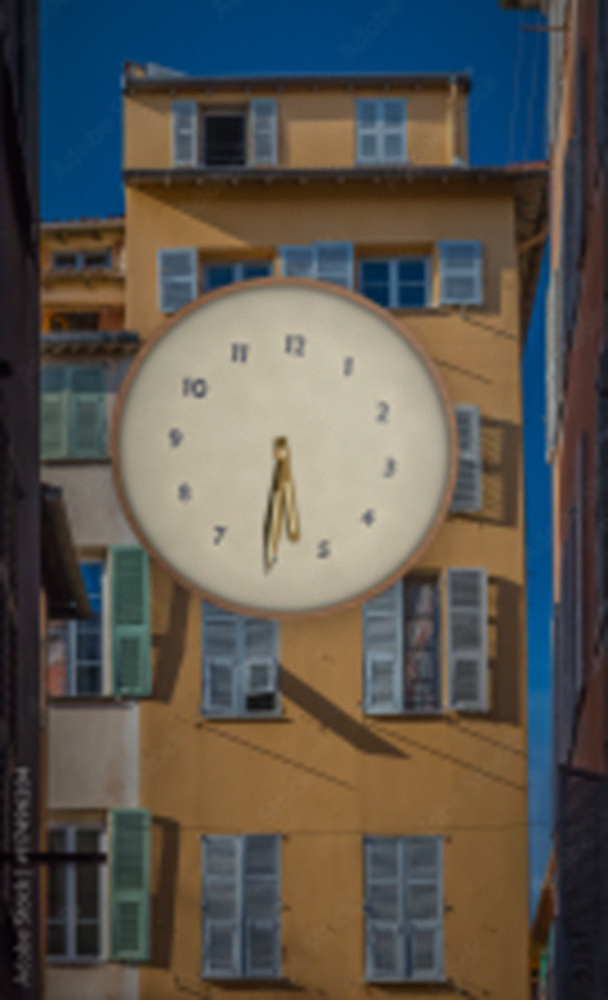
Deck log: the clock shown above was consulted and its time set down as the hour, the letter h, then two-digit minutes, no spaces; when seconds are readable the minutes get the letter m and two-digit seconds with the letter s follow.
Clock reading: 5h30
